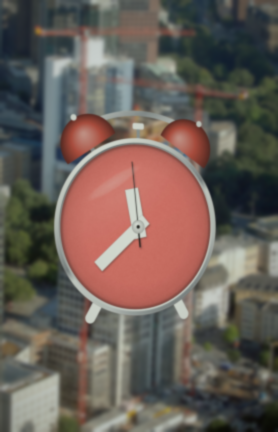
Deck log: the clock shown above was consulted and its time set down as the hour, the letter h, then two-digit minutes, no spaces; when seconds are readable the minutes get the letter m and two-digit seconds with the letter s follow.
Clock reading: 11h37m59s
